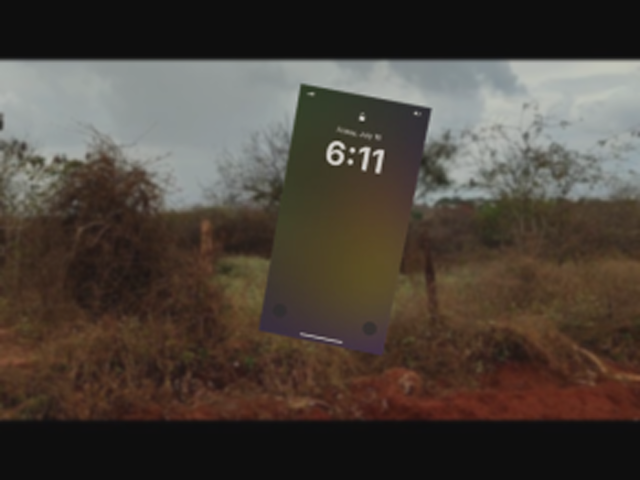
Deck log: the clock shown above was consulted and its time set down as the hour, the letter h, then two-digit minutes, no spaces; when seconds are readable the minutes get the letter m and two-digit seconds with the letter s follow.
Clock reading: 6h11
